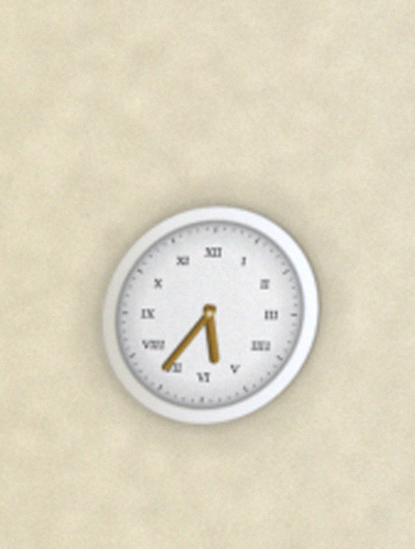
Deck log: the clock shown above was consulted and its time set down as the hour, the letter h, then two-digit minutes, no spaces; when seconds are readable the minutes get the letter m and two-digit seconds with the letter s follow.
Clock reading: 5h36
